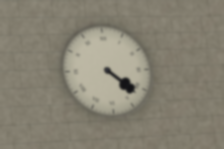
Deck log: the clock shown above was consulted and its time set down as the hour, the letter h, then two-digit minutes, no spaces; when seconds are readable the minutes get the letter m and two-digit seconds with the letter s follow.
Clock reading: 4h22
